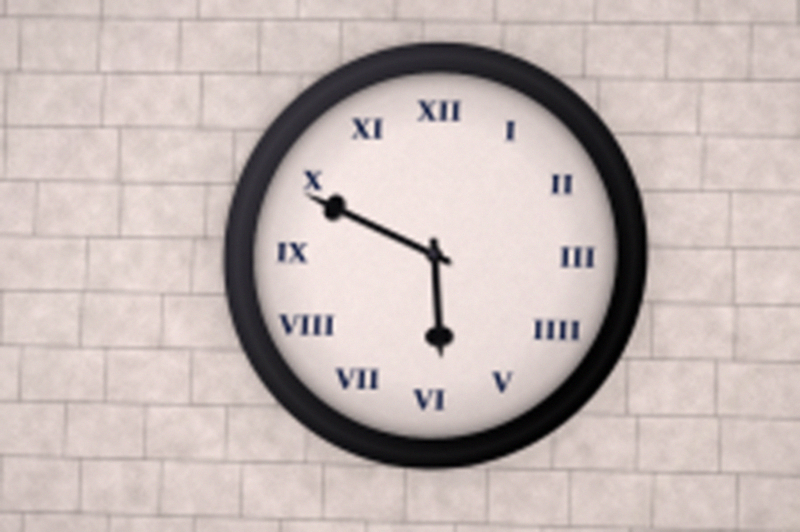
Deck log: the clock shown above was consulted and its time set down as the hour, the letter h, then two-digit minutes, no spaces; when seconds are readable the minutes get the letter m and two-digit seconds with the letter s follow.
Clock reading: 5h49
